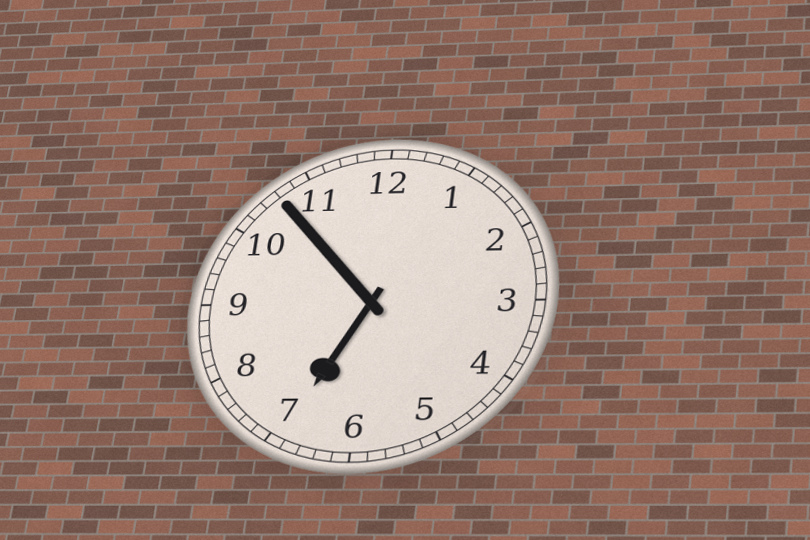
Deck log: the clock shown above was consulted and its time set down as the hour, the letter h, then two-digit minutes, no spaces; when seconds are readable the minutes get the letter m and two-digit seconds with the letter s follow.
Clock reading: 6h53
